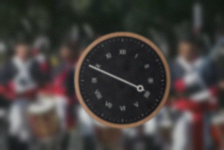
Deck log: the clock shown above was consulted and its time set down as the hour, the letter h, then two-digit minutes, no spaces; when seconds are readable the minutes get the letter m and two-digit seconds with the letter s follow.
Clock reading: 3h49
